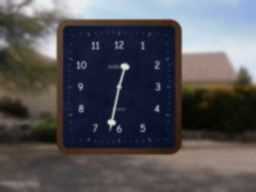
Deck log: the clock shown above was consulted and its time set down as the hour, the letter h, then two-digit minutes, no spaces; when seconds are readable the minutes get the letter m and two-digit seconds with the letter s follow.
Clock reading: 12h32
